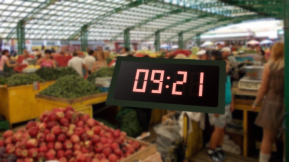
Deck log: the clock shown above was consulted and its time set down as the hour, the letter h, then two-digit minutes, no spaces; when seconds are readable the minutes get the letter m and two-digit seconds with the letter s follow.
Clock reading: 9h21
